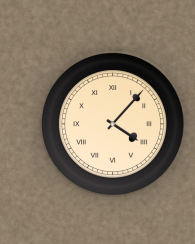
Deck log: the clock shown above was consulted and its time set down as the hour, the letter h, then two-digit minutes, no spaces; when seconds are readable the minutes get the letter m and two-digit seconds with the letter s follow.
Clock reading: 4h07
